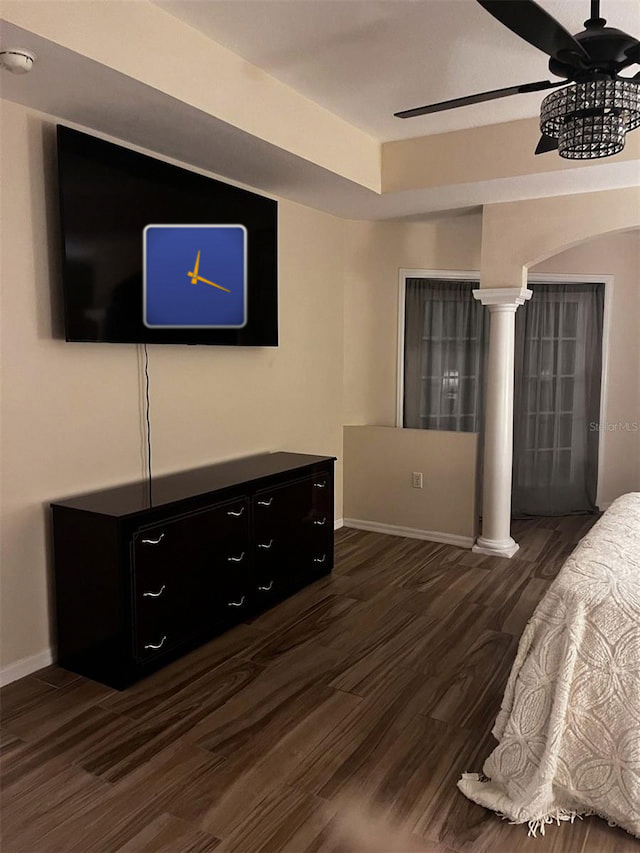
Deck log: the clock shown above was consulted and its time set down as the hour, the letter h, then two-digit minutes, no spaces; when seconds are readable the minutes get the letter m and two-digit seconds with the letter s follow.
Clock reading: 12h19
